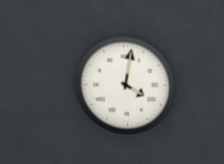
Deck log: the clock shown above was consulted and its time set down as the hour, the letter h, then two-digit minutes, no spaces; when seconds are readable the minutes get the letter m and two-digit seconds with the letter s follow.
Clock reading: 4h02
